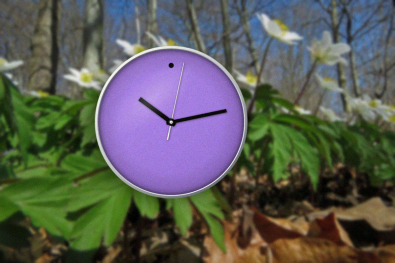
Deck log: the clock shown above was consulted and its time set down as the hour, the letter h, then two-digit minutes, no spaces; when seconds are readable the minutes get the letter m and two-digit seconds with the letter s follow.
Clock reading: 10h13m02s
